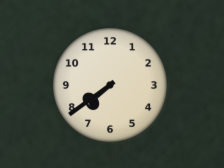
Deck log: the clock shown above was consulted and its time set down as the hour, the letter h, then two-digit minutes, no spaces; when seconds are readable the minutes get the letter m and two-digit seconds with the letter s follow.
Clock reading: 7h39
